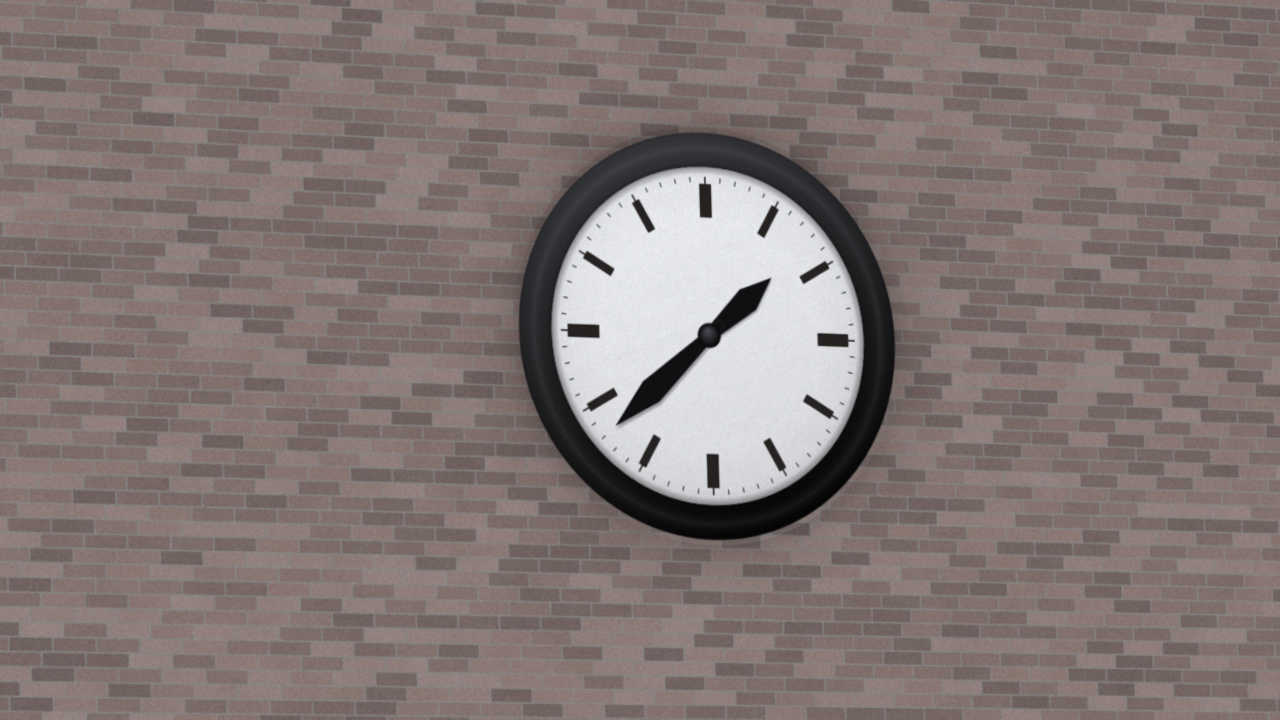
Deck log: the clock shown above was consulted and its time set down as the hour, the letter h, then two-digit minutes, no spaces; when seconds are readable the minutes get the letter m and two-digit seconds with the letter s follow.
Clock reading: 1h38
